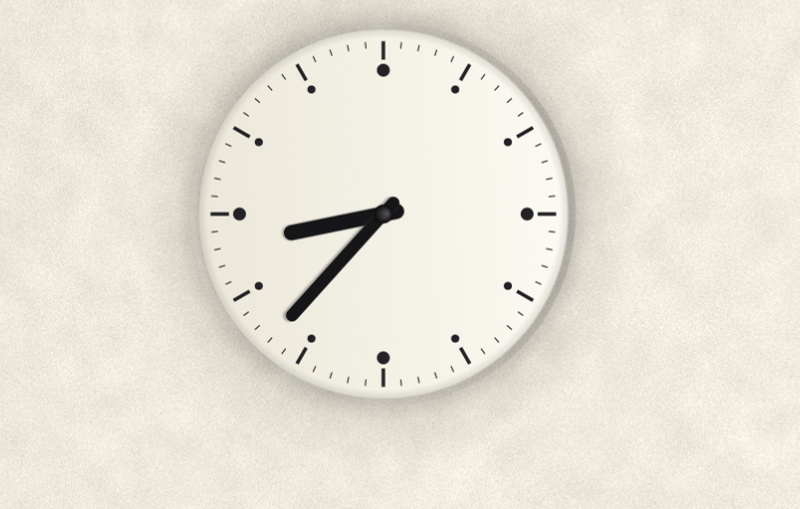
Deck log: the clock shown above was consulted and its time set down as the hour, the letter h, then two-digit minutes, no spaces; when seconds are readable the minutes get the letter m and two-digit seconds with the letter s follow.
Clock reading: 8h37
